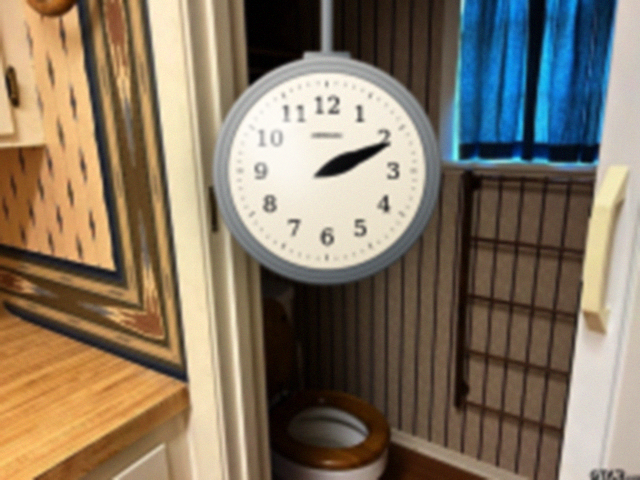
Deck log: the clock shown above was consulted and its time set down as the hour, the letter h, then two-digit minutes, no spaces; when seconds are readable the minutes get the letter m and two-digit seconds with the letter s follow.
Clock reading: 2h11
